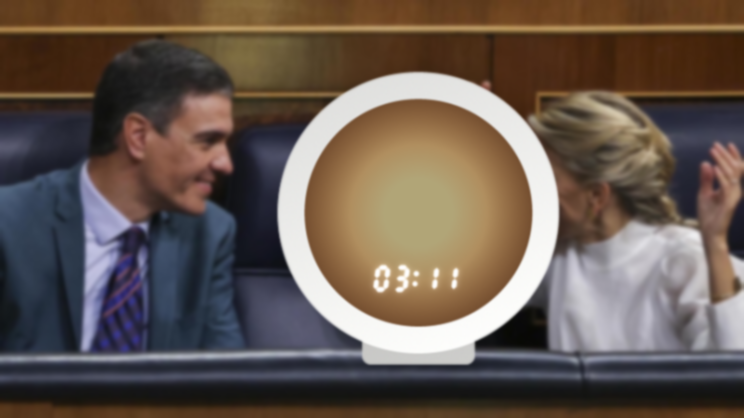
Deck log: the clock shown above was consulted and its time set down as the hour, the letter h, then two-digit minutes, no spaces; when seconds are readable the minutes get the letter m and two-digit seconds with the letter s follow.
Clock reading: 3h11
